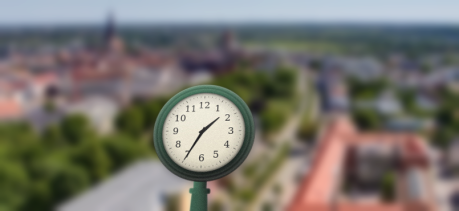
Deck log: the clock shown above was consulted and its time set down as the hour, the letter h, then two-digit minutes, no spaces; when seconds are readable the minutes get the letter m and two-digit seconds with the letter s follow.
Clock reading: 1h35
